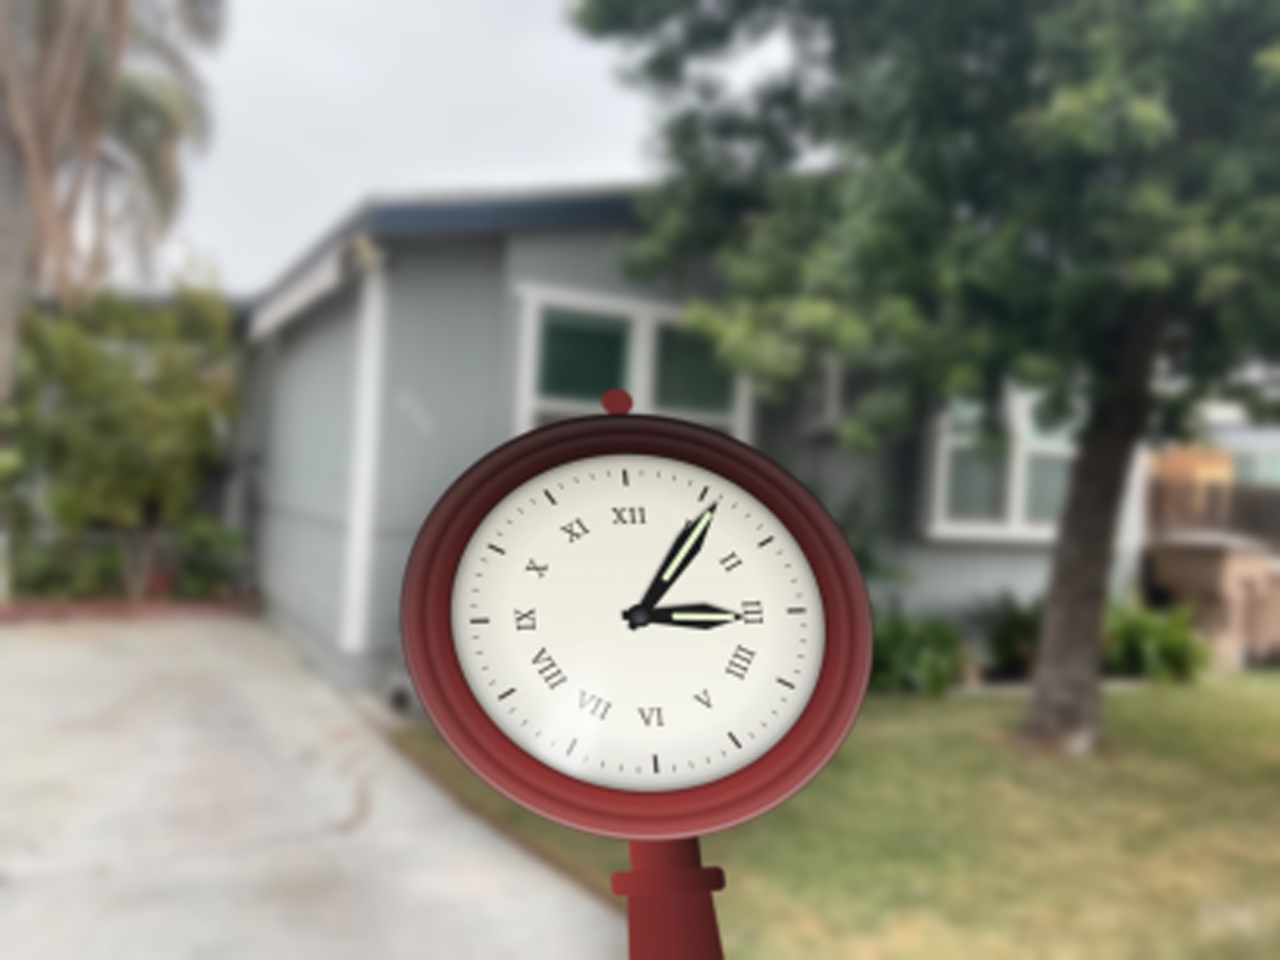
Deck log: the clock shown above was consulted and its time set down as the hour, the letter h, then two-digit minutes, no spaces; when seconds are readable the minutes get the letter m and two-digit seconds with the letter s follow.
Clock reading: 3h06
